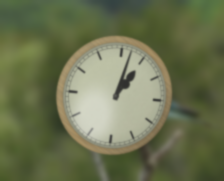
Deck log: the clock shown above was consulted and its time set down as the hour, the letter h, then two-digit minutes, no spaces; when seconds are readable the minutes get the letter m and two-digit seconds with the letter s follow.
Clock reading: 1h02
